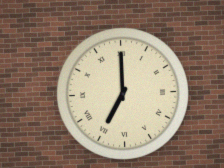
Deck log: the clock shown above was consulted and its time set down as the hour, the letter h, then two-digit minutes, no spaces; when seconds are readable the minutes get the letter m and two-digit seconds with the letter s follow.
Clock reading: 7h00
